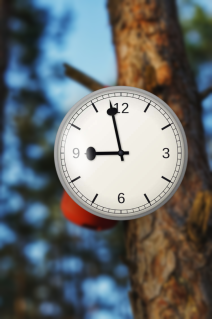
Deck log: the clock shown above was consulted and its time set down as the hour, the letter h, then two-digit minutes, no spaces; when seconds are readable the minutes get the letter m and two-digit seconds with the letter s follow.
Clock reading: 8h58
